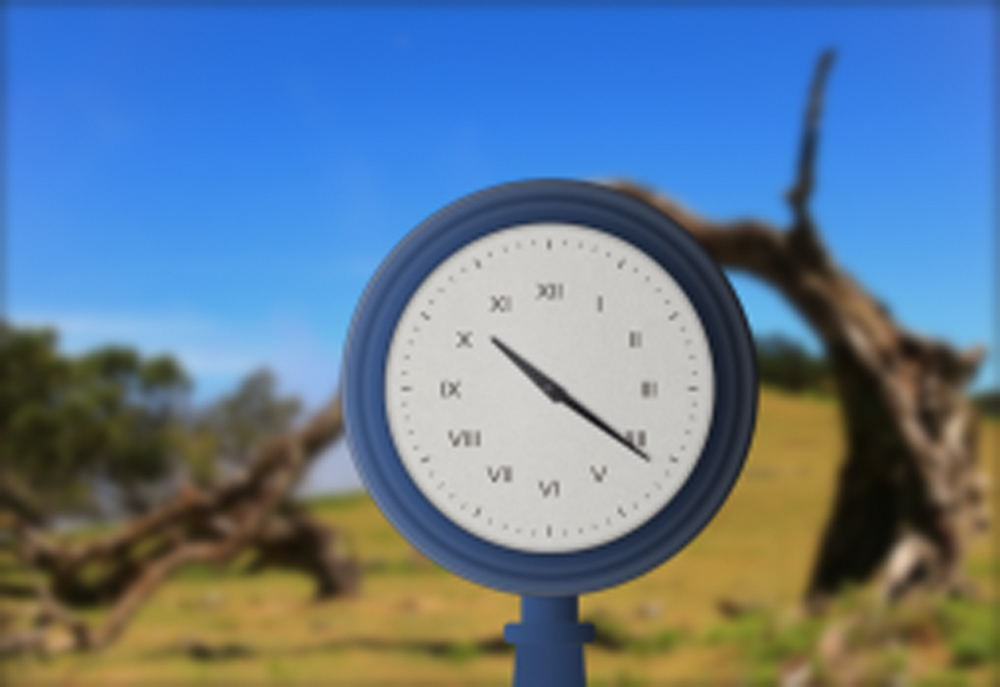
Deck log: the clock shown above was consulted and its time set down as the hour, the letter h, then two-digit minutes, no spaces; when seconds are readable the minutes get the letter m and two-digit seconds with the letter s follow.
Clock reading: 10h21
